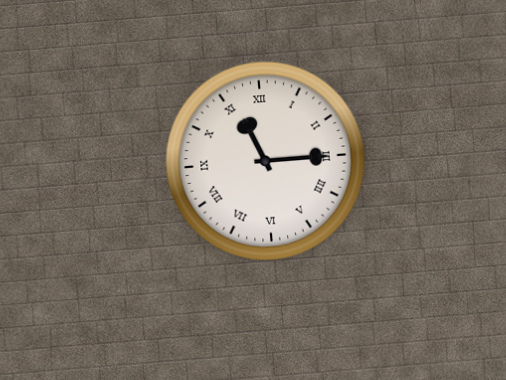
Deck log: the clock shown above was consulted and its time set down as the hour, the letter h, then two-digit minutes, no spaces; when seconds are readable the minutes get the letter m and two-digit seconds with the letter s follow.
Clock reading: 11h15
